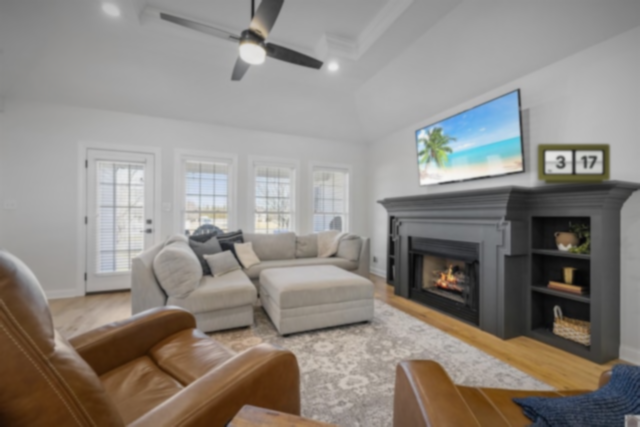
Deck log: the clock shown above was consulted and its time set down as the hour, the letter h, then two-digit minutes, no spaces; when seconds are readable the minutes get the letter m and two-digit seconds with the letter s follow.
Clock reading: 3h17
